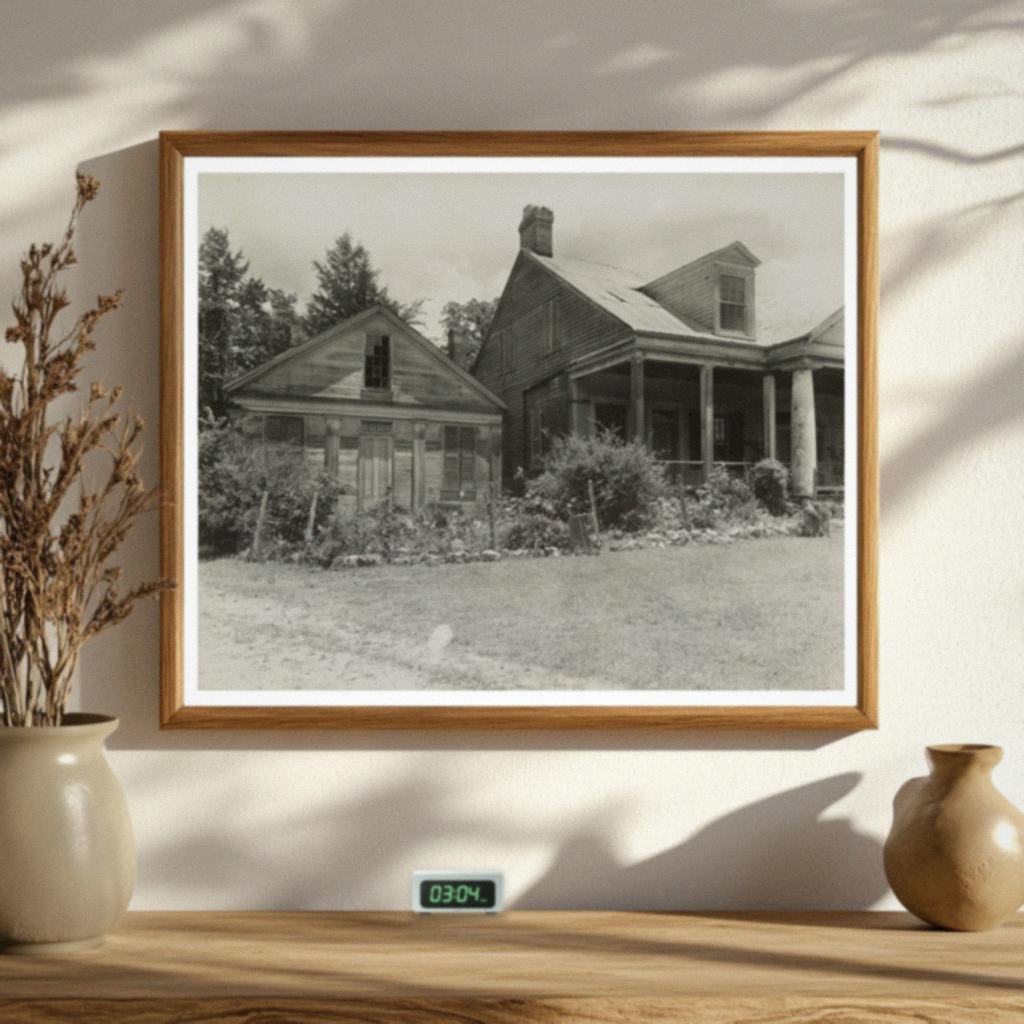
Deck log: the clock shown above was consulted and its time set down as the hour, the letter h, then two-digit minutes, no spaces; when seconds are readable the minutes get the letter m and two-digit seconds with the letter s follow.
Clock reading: 3h04
